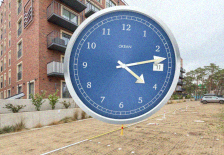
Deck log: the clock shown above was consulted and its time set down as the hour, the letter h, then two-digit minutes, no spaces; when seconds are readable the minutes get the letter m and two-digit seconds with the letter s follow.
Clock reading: 4h13
